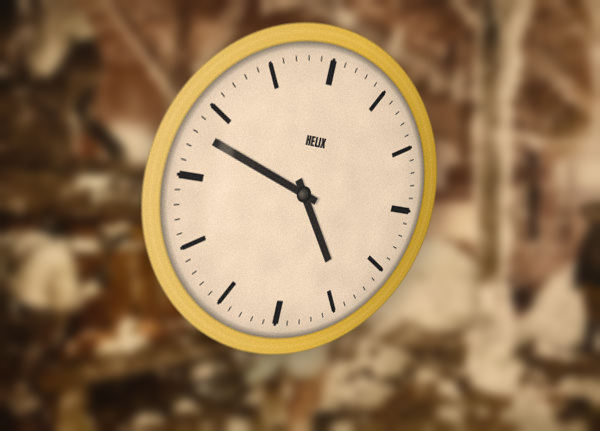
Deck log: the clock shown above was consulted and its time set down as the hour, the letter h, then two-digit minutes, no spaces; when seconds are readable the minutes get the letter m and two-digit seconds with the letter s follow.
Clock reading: 4h48
